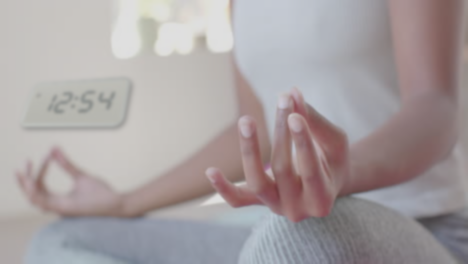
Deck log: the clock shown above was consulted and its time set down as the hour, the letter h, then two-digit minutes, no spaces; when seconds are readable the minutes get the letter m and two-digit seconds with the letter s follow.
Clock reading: 12h54
